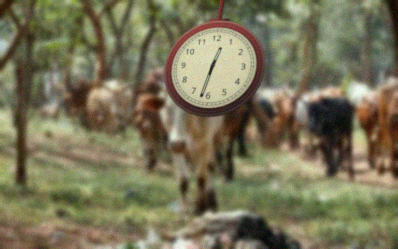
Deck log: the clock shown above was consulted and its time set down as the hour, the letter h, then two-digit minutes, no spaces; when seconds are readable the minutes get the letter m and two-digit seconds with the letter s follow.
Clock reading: 12h32
